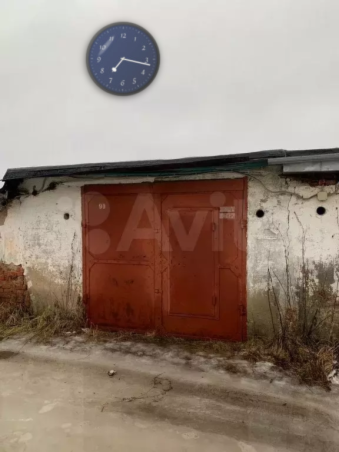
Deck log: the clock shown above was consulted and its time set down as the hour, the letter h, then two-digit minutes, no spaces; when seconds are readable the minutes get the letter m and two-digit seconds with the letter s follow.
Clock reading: 7h17
